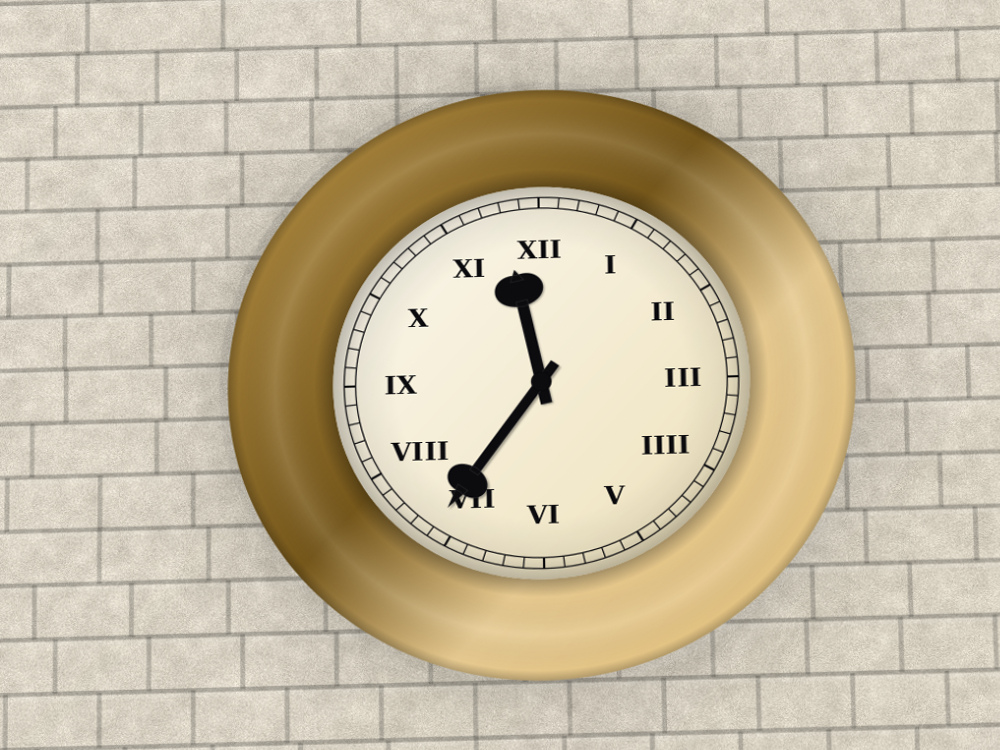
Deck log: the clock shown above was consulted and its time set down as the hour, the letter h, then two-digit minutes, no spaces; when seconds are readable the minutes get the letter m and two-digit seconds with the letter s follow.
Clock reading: 11h36
